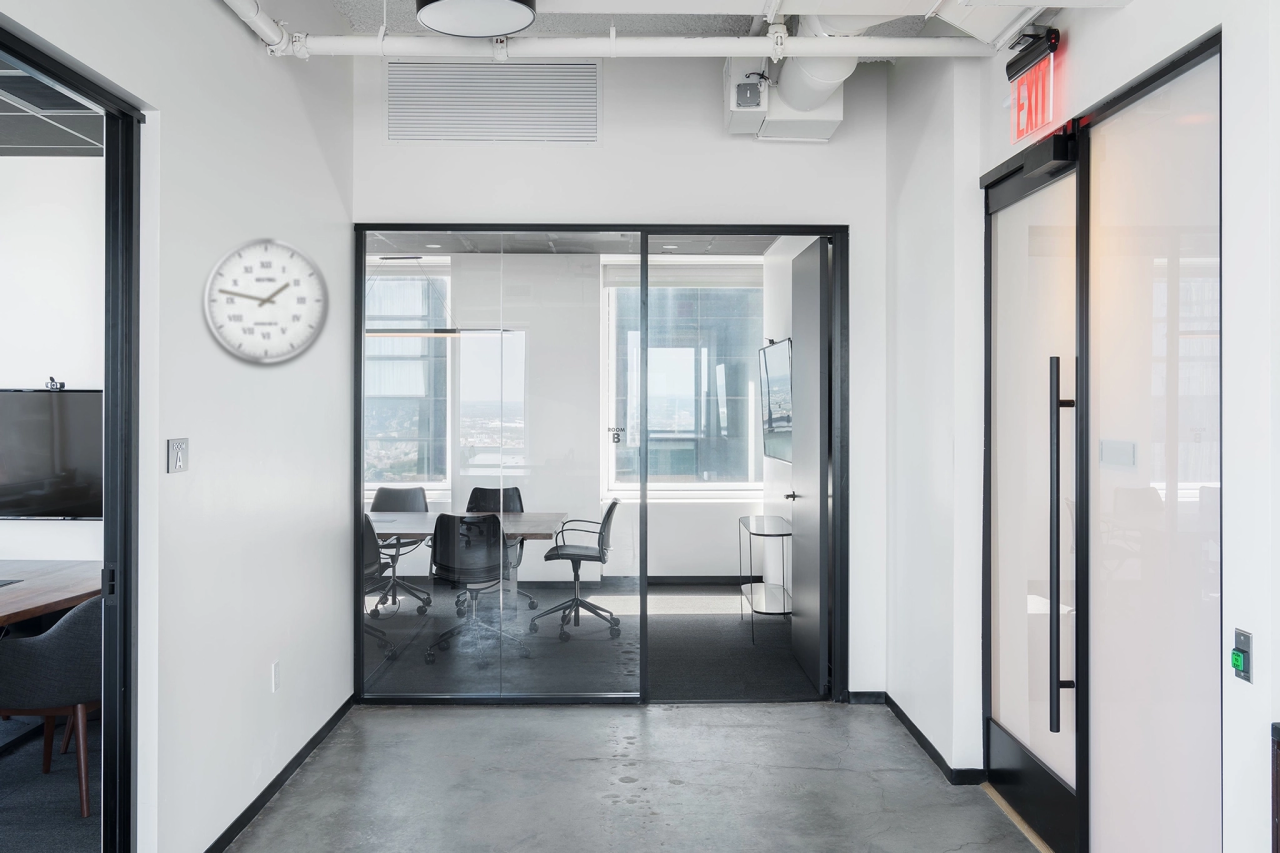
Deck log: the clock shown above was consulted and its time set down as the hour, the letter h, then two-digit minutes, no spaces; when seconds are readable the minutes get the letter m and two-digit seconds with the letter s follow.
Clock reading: 1h47
